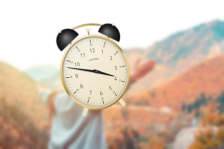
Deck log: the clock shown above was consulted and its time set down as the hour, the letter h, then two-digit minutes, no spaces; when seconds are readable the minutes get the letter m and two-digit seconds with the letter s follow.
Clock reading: 3h48
